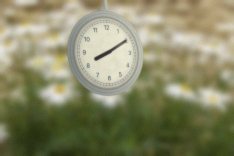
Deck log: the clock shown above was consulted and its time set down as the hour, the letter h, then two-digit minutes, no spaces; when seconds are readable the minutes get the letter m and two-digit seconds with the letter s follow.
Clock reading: 8h10
